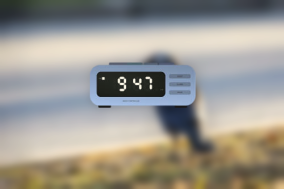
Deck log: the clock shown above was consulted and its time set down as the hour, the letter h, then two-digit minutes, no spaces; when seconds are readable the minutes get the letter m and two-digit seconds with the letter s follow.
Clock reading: 9h47
